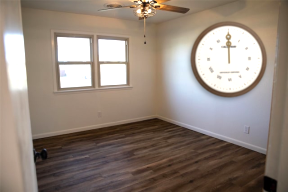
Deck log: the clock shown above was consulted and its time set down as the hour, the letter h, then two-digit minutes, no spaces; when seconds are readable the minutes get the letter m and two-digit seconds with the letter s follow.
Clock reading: 12h00
